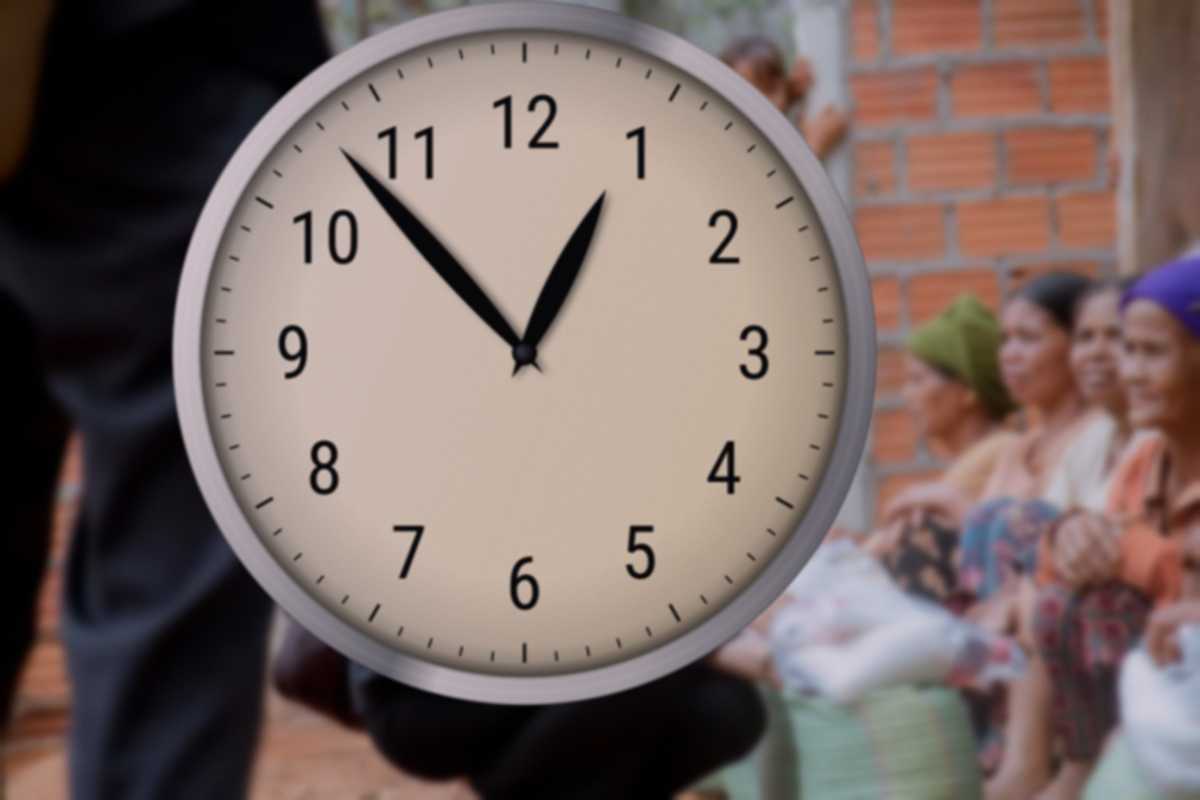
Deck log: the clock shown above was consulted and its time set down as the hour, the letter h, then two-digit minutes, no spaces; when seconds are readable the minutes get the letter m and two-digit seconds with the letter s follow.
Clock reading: 12h53
